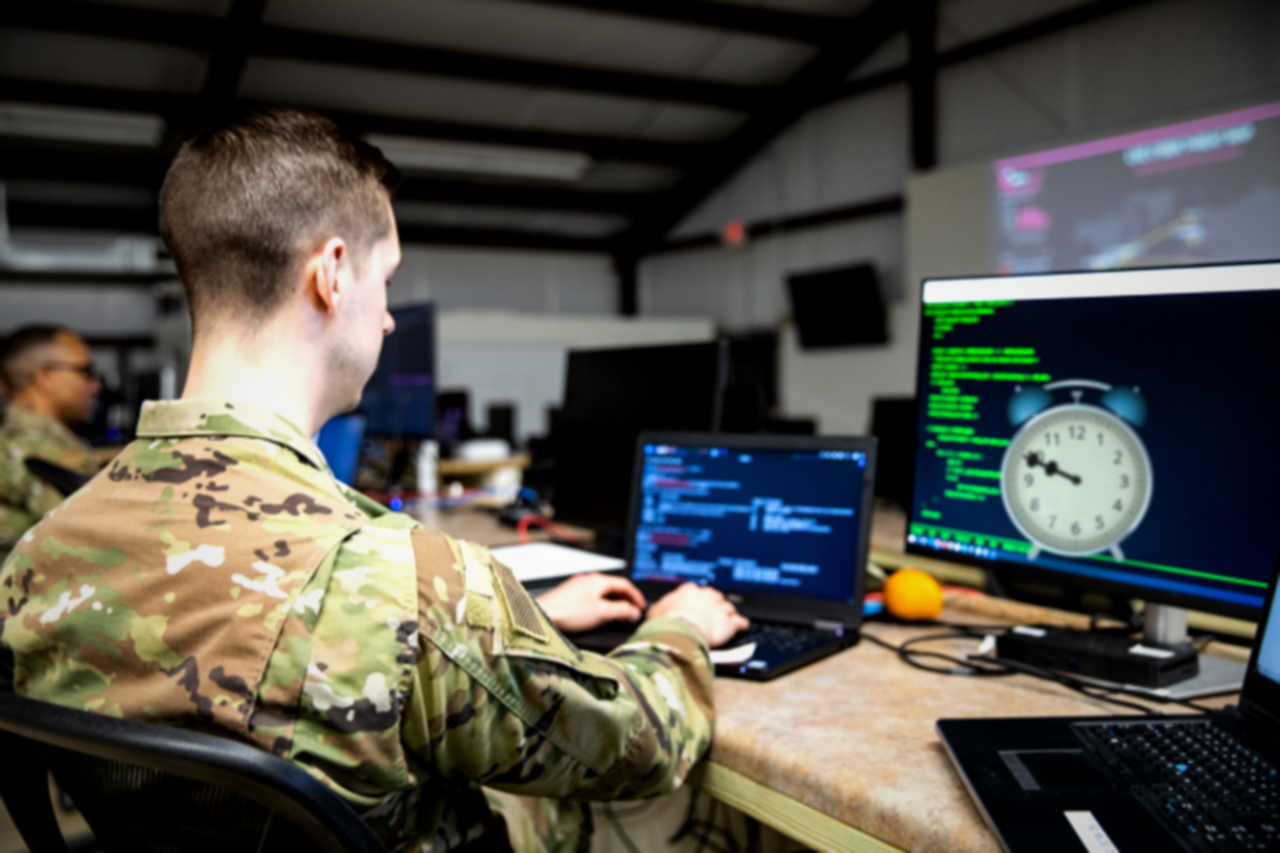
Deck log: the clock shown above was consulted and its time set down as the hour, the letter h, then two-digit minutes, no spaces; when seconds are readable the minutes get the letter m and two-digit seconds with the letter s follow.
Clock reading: 9h49
